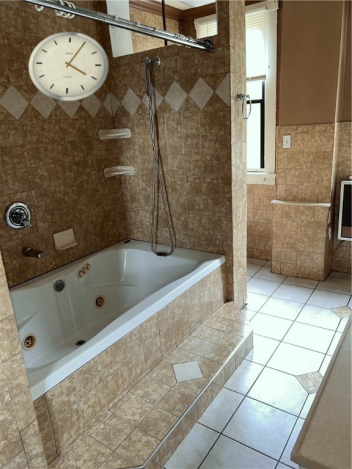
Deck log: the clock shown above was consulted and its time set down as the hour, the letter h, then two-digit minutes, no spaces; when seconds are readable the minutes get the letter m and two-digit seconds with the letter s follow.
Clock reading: 4h05
